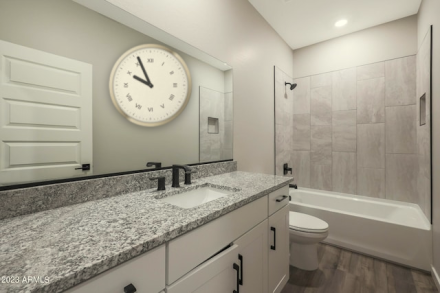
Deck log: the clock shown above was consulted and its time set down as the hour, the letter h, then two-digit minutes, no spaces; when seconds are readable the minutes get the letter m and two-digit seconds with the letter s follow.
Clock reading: 9h56
